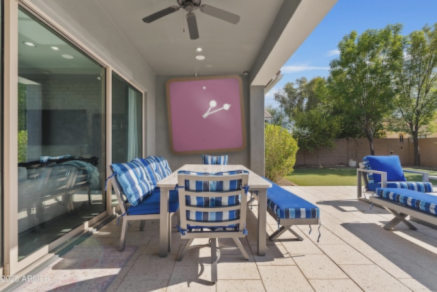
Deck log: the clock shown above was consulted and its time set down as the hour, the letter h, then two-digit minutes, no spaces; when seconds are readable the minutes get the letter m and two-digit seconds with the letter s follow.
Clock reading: 1h12
